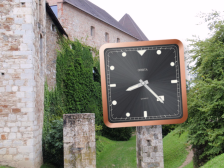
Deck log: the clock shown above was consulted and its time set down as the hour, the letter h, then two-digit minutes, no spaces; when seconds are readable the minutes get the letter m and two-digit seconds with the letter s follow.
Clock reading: 8h23
